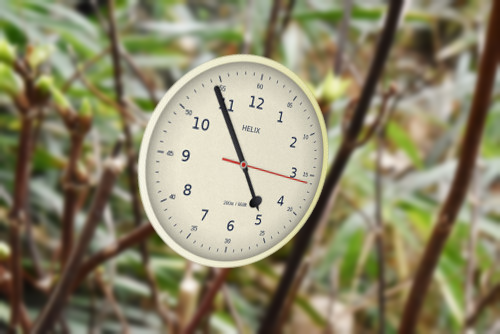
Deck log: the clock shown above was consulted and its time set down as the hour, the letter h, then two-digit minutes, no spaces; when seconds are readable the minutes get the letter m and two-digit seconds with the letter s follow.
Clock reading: 4h54m16s
